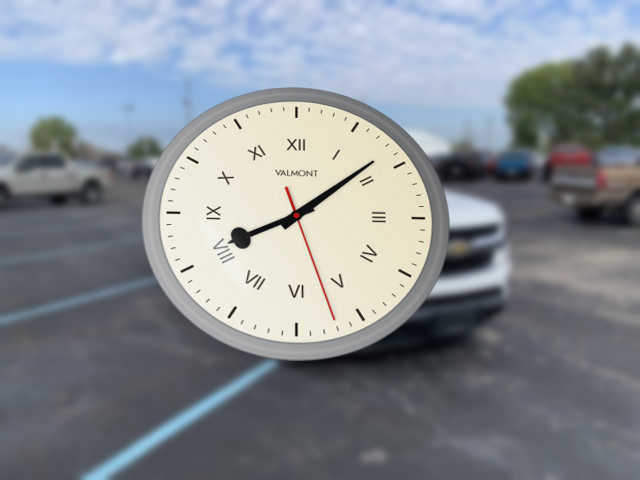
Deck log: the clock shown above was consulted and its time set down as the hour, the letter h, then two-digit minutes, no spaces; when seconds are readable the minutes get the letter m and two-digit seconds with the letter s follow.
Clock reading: 8h08m27s
